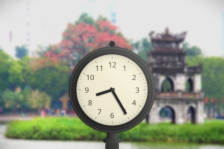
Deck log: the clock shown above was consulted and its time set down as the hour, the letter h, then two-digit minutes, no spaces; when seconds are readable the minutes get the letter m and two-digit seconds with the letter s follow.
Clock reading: 8h25
